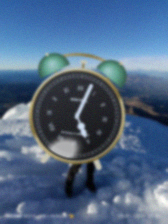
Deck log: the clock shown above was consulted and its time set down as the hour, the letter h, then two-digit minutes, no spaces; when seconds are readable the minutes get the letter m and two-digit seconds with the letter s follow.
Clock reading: 5h03
